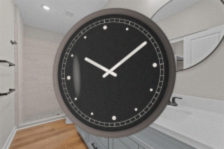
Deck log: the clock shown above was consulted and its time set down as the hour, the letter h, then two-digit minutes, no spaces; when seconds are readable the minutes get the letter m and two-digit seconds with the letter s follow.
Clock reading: 10h10
